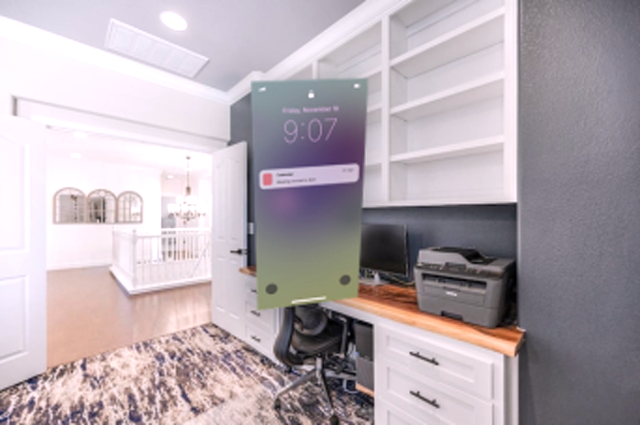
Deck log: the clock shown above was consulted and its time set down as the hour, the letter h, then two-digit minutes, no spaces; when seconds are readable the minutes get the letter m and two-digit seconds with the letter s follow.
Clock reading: 9h07
